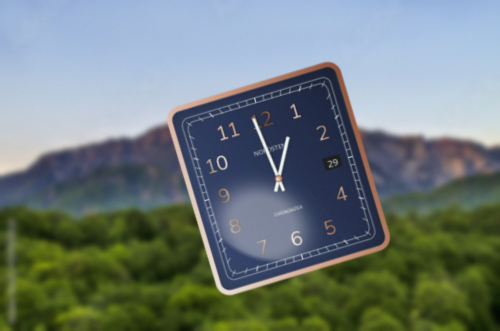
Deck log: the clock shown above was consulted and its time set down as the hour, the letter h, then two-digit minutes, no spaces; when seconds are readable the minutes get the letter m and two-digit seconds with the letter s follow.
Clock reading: 12h59
